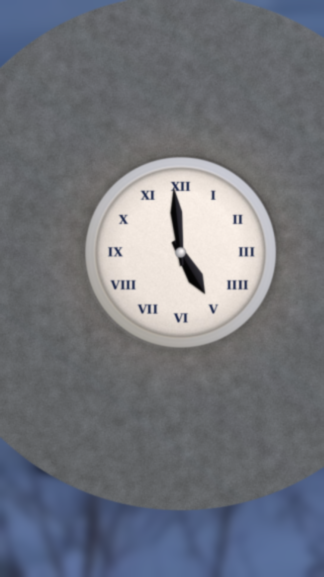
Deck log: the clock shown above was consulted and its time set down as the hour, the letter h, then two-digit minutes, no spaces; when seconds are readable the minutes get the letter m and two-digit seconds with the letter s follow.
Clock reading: 4h59
